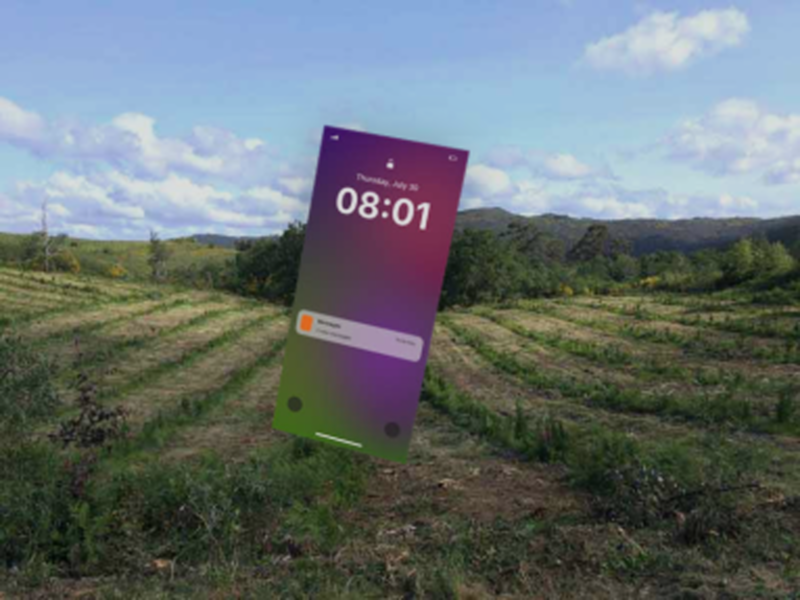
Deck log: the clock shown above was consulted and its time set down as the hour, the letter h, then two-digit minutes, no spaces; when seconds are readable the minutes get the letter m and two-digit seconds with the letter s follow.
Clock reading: 8h01
